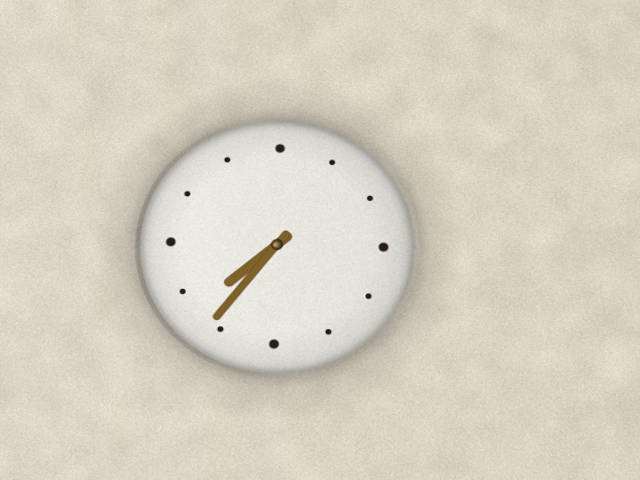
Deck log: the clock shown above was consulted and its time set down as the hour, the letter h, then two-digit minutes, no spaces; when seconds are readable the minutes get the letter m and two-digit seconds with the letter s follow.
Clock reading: 7h36
